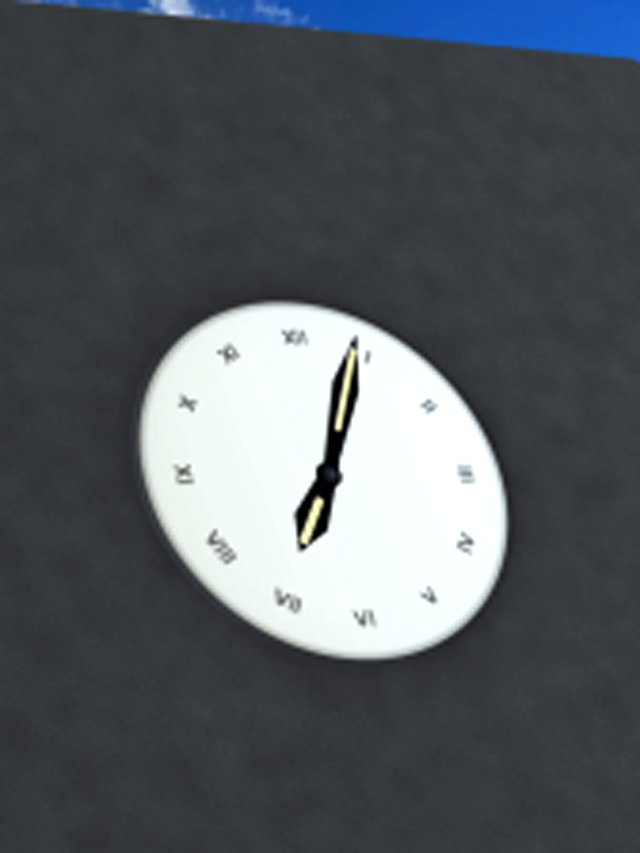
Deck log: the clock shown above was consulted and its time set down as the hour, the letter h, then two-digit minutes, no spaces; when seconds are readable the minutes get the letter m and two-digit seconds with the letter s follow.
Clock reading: 7h04
